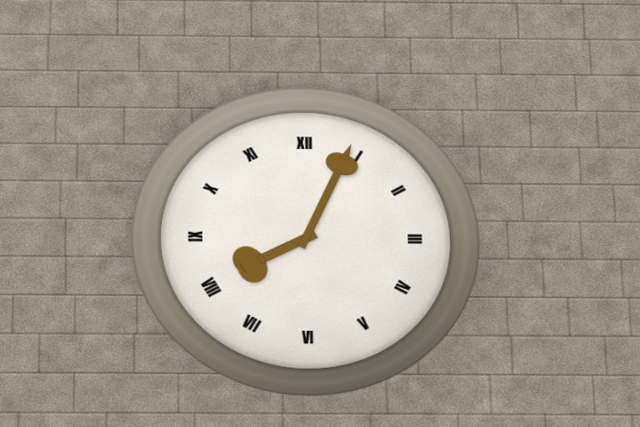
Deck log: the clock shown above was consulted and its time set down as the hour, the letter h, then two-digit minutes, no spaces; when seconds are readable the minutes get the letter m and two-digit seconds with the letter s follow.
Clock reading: 8h04
